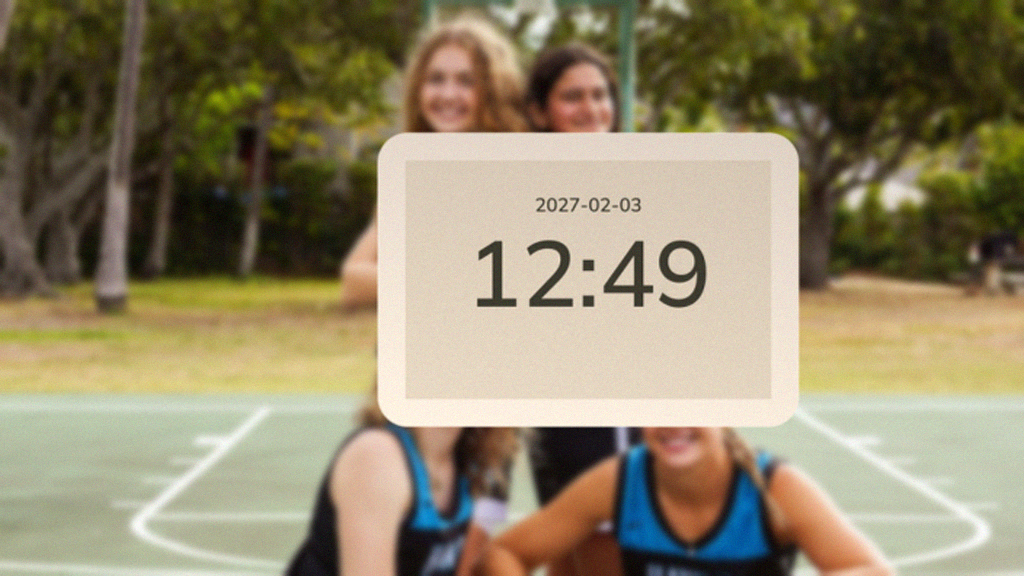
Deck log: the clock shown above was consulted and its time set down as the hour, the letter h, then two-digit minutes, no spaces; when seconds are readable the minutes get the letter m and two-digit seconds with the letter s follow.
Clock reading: 12h49
